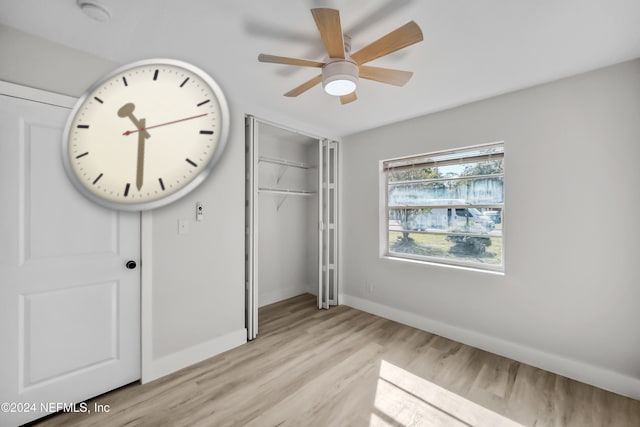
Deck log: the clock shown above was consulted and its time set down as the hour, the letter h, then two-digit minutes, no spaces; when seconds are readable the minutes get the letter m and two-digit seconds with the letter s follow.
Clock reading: 10h28m12s
